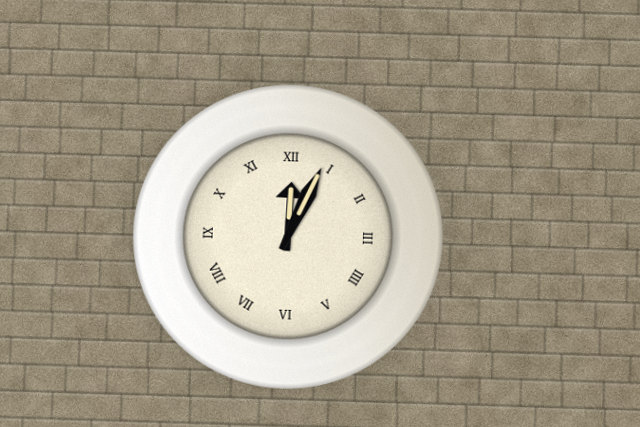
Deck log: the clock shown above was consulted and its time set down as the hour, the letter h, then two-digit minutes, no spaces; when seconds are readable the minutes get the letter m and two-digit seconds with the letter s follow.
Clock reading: 12h04
